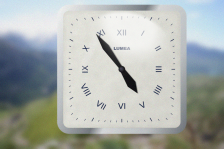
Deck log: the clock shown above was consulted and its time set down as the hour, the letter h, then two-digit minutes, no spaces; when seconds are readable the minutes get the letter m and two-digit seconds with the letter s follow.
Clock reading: 4h54
